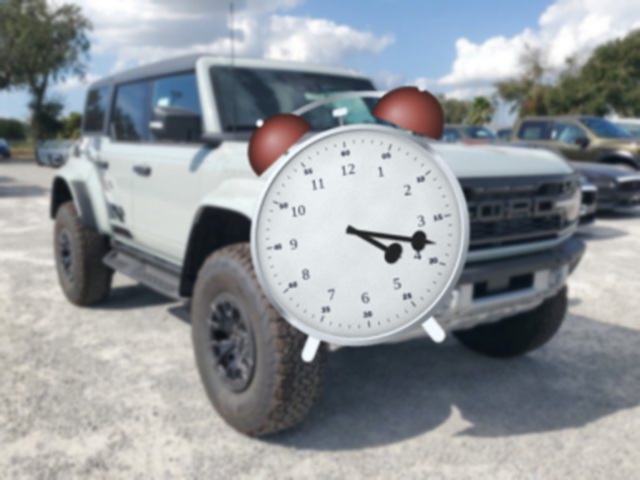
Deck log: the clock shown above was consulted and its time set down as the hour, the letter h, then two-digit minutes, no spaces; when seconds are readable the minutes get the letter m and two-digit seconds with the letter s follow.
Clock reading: 4h18
